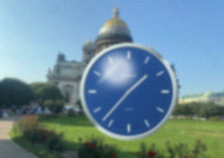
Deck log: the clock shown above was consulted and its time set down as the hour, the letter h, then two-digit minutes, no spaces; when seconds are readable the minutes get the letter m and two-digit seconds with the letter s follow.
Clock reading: 1h37
